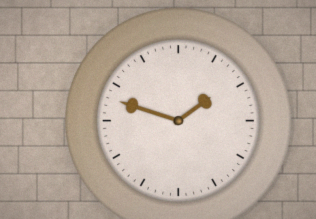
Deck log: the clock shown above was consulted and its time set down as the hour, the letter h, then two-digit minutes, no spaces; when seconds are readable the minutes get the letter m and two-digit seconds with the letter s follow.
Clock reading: 1h48
